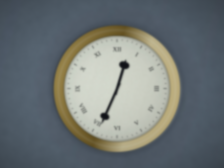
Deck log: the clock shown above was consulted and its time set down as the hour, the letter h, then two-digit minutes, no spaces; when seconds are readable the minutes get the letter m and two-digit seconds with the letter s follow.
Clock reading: 12h34
